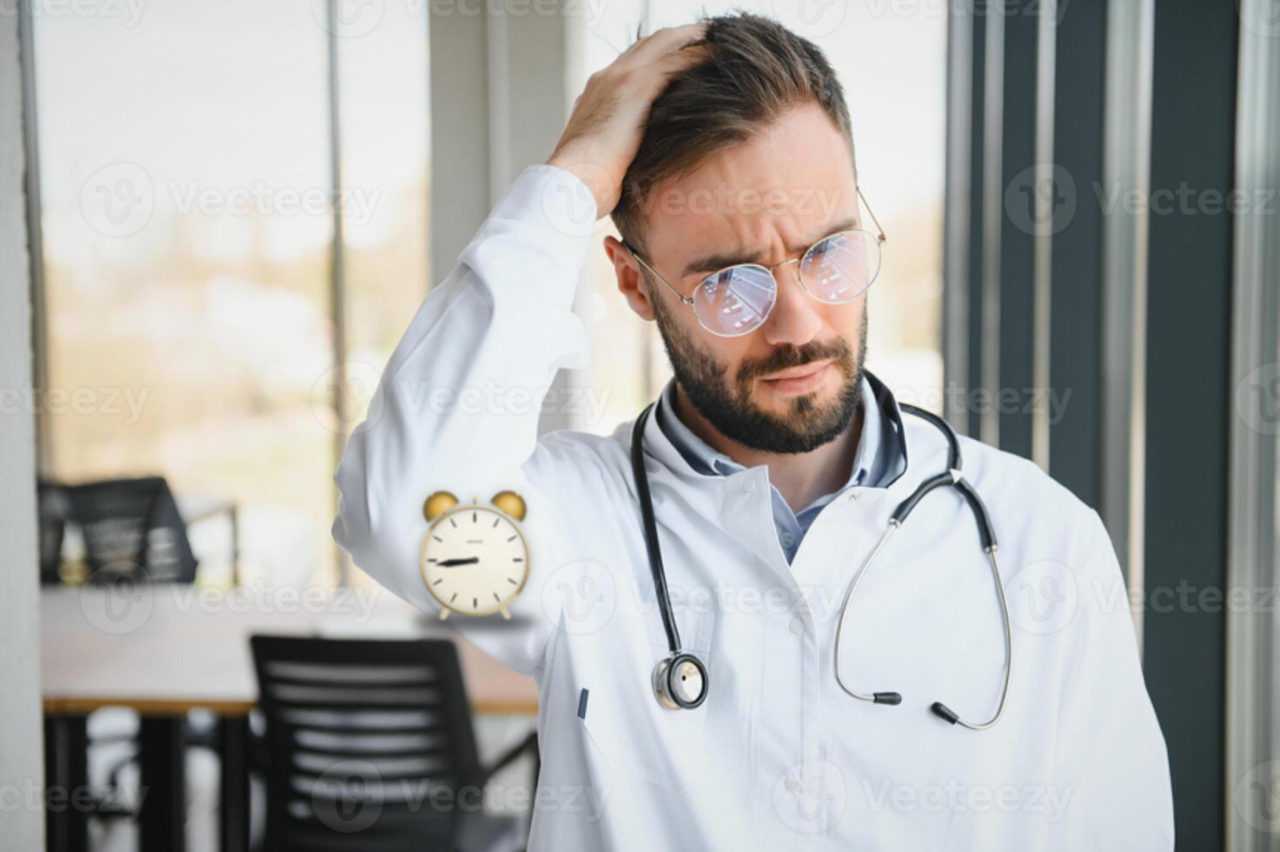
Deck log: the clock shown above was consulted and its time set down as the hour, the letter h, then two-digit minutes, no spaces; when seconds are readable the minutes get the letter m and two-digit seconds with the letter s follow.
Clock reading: 8h44
